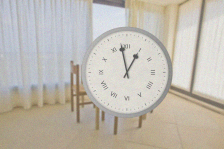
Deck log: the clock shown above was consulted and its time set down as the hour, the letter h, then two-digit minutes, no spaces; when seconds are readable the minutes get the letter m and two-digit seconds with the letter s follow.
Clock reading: 12h58
